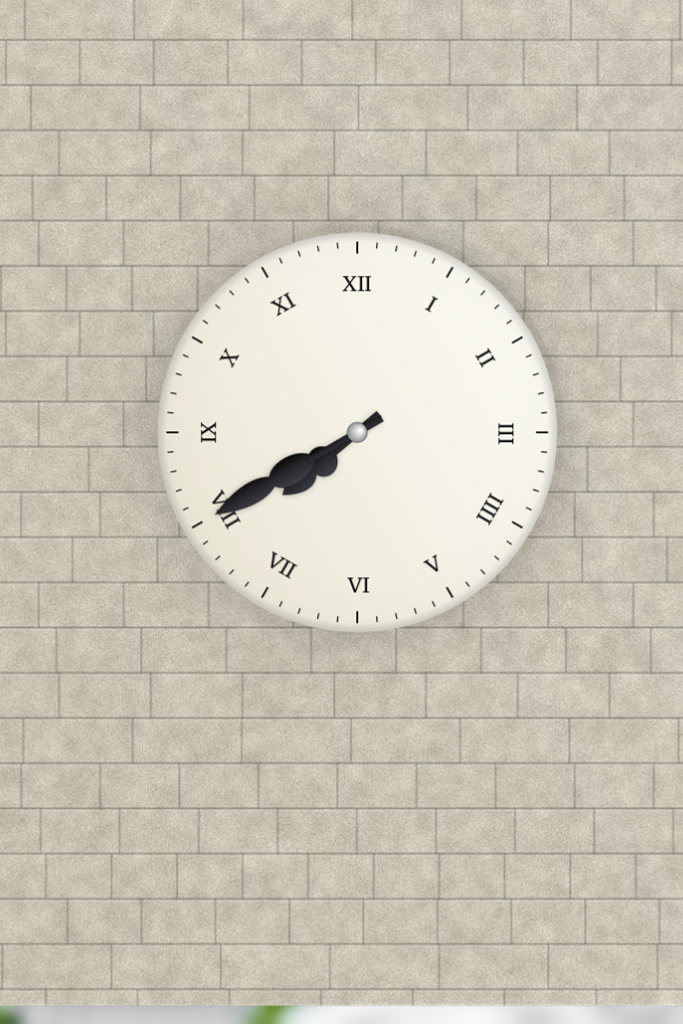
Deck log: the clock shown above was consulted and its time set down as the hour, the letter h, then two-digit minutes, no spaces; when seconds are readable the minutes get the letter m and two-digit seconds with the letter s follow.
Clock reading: 7h40
